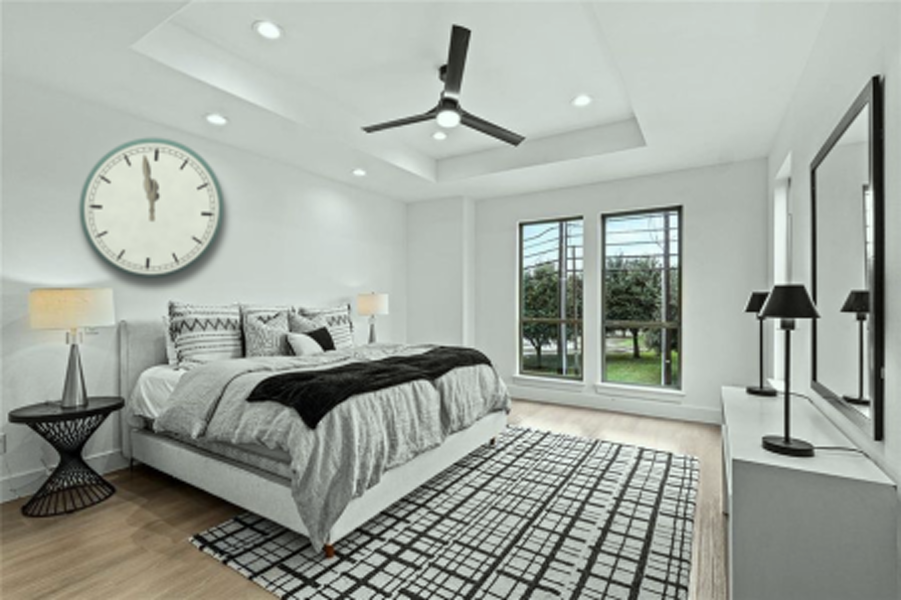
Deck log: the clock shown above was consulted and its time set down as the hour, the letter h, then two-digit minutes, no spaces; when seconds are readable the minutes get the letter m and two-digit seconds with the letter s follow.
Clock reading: 11h58
